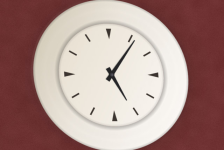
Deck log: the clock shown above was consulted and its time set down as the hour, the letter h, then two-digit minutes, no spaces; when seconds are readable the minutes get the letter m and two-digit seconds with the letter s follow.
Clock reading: 5h06
